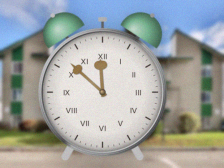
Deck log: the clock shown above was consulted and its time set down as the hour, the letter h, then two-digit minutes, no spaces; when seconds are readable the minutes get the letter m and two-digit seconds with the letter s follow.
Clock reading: 11h52
